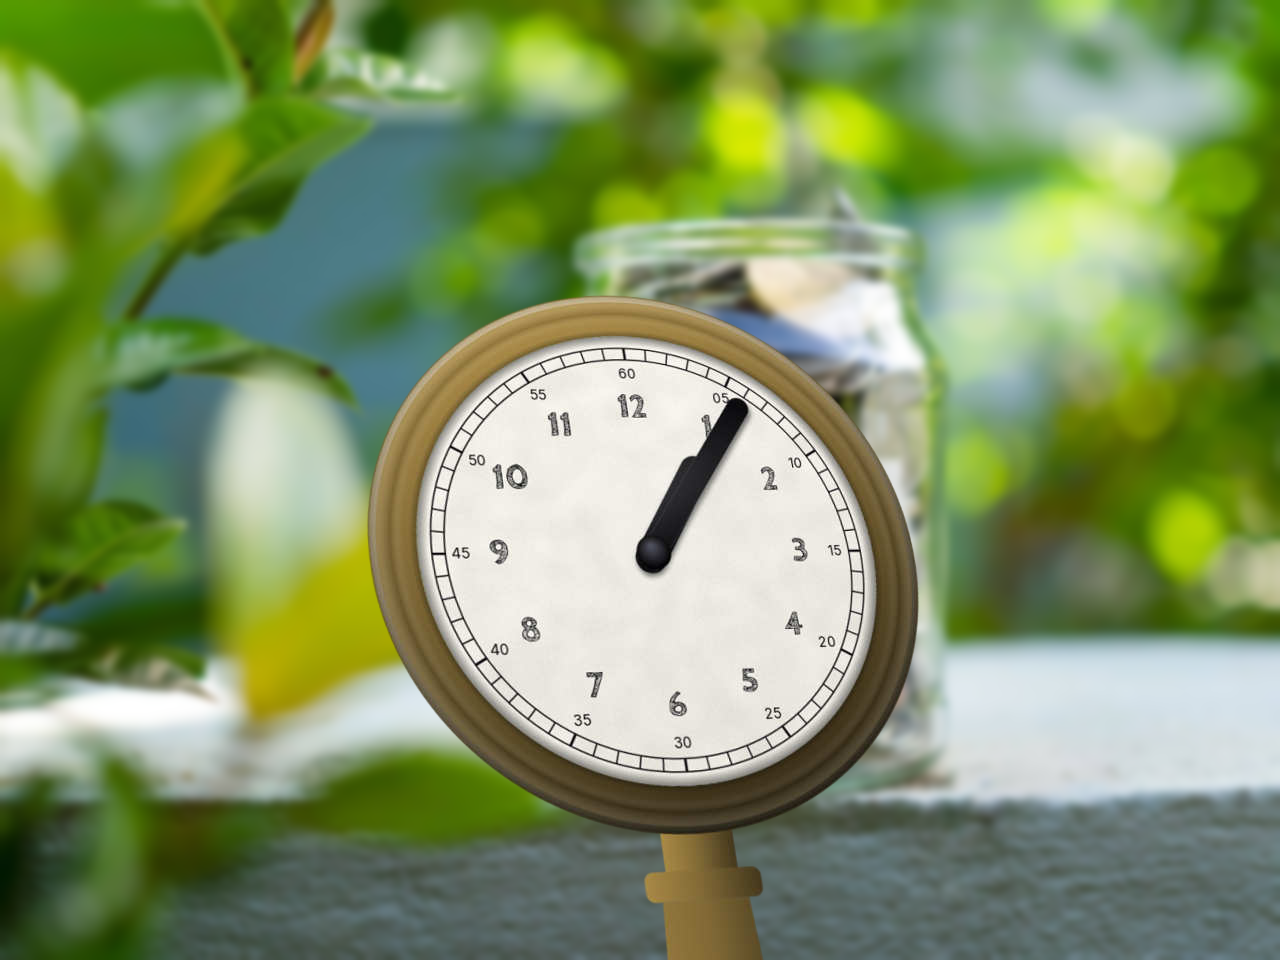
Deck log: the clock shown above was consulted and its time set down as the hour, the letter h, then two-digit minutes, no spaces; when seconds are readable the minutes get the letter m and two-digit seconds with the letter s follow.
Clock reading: 1h06
